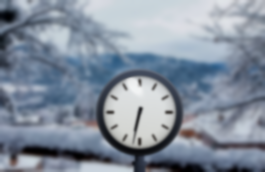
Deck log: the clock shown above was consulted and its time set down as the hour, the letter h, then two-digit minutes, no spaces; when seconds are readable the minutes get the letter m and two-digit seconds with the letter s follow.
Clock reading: 6h32
